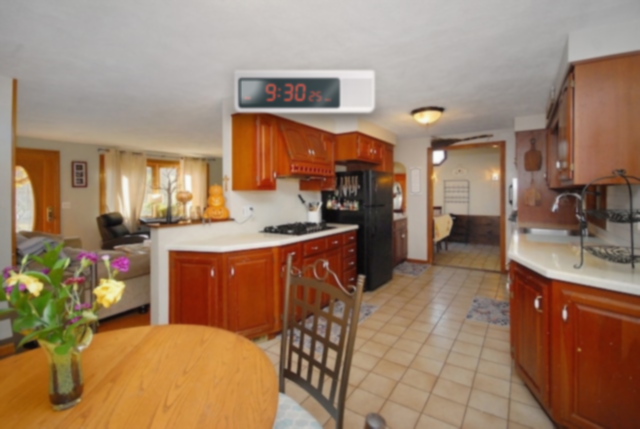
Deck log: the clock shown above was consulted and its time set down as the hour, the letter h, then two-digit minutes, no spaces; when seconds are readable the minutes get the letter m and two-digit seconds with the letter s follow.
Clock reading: 9h30
